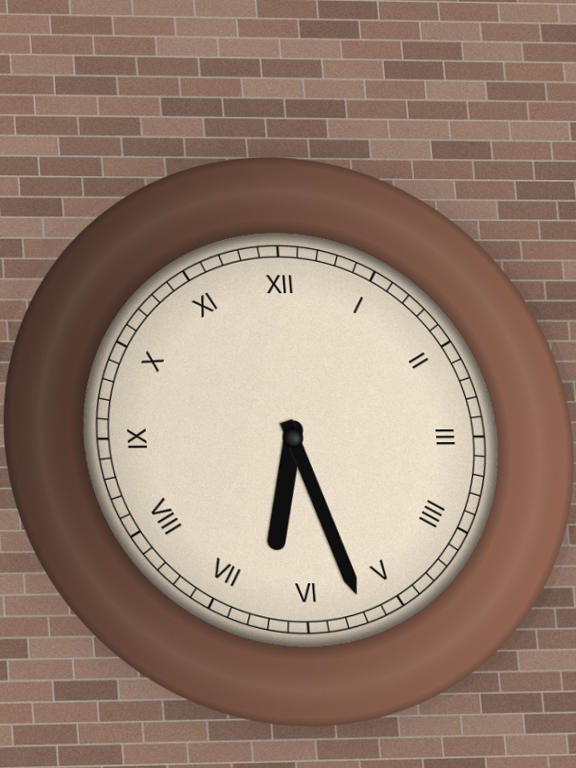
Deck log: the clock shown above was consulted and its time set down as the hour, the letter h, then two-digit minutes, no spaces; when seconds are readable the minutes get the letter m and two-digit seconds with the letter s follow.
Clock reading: 6h27
